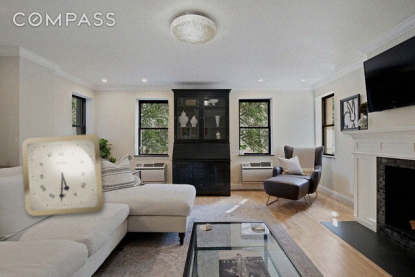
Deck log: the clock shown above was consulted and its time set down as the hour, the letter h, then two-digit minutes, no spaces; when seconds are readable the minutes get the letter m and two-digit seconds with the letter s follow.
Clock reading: 5h31
